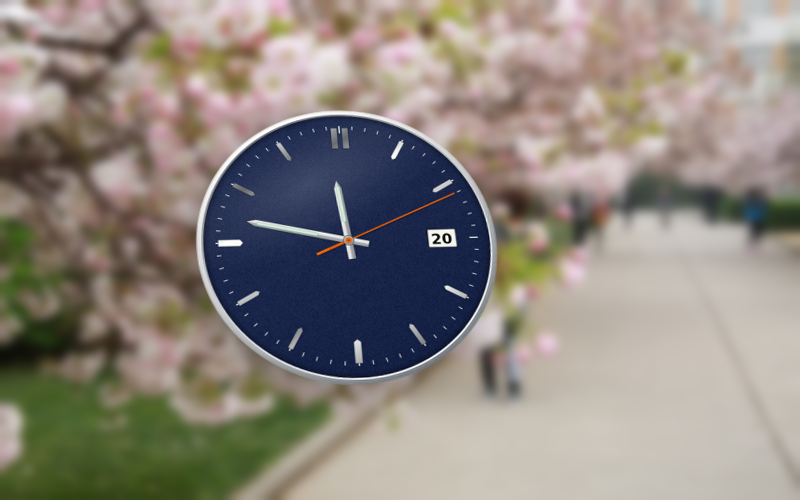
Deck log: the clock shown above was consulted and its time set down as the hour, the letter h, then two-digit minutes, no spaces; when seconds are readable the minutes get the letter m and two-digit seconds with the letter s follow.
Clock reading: 11h47m11s
